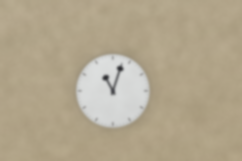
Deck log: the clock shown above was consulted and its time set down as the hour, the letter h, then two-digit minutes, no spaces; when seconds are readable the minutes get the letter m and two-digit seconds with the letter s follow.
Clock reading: 11h03
